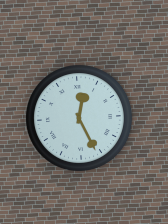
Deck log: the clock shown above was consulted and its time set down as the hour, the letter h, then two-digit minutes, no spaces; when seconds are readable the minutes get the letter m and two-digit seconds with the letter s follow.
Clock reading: 12h26
